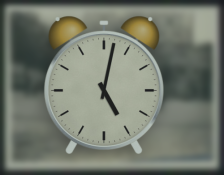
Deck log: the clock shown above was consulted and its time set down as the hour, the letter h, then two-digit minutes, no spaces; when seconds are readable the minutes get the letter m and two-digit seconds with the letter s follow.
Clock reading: 5h02
